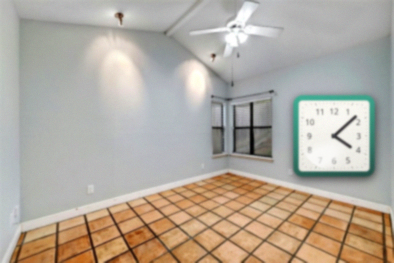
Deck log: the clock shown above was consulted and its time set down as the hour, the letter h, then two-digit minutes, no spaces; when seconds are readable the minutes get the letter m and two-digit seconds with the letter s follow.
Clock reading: 4h08
